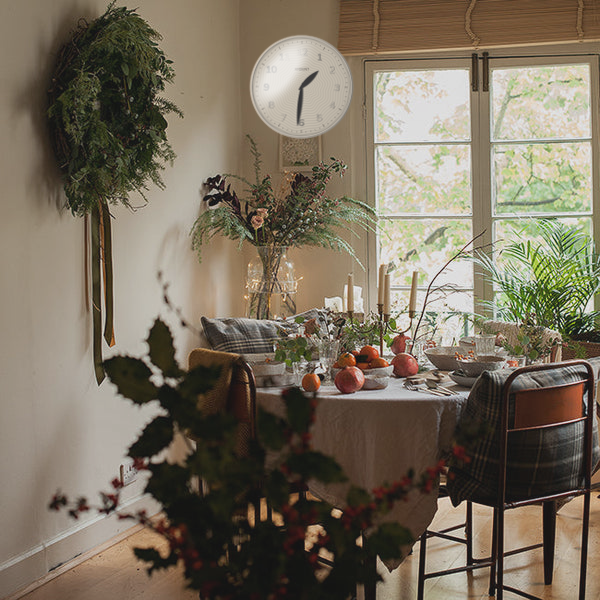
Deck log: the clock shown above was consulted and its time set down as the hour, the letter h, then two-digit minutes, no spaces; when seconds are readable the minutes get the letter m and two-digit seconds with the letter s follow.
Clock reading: 1h31
